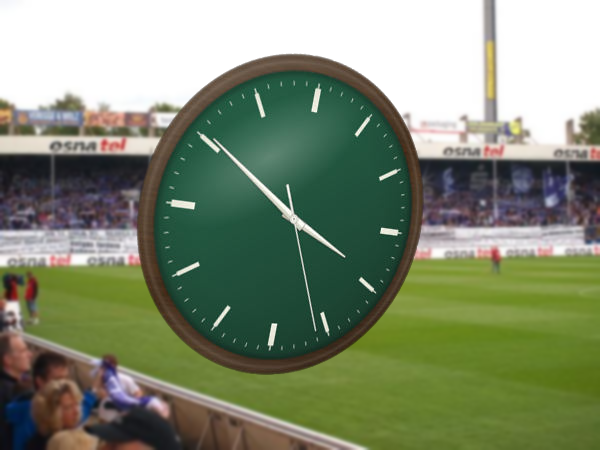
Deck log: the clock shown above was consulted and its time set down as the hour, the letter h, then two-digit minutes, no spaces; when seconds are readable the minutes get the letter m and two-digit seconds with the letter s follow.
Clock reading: 3h50m26s
